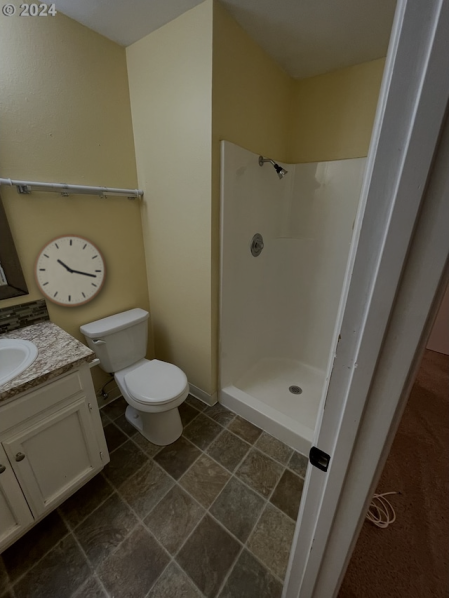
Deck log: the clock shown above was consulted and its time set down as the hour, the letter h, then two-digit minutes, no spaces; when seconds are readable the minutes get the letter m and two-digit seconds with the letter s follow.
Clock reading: 10h17
